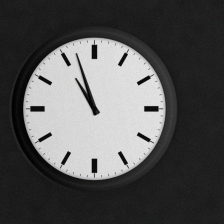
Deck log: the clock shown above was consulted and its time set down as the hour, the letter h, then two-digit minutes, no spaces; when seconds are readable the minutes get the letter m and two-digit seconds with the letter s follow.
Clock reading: 10h57
